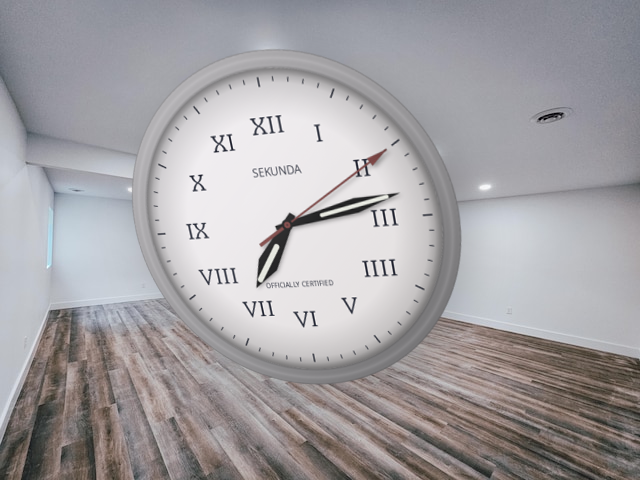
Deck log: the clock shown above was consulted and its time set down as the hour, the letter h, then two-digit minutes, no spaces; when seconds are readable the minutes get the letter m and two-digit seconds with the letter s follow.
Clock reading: 7h13m10s
